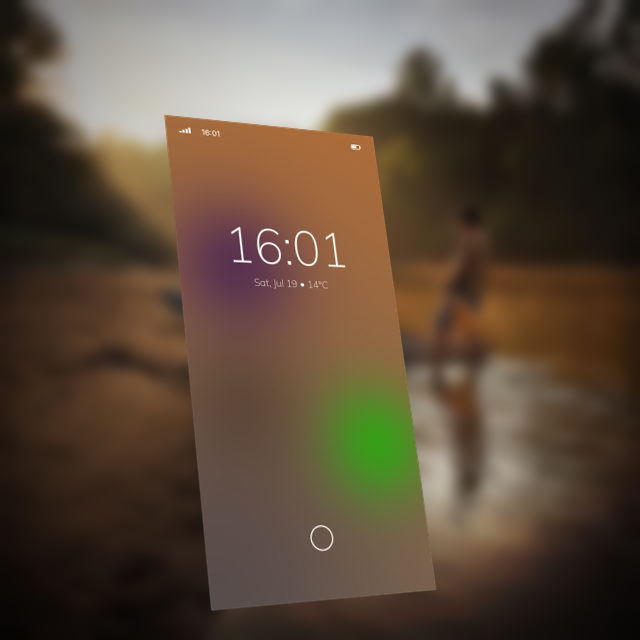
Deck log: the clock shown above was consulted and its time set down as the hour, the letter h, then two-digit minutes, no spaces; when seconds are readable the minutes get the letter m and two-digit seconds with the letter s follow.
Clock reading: 16h01
